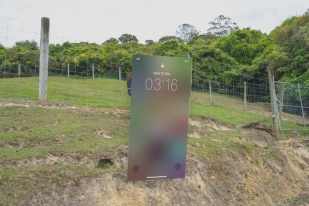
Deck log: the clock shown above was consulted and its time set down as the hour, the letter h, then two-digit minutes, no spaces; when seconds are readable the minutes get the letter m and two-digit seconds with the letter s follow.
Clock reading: 3h16
